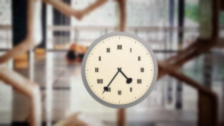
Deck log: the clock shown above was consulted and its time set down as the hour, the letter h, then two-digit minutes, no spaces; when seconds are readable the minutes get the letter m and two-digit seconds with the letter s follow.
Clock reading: 4h36
